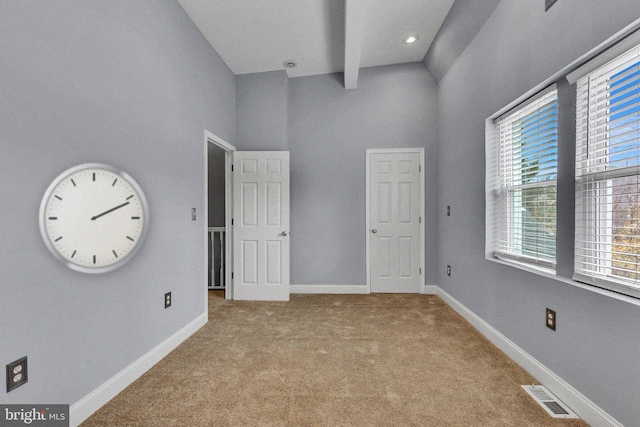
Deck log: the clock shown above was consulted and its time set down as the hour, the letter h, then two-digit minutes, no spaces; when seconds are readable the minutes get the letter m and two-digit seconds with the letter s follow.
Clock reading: 2h11
